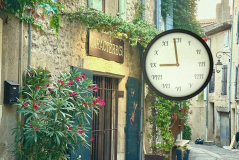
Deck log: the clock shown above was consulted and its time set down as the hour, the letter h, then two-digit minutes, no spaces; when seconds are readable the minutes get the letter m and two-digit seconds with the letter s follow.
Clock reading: 8h59
